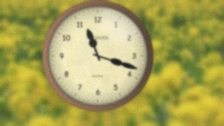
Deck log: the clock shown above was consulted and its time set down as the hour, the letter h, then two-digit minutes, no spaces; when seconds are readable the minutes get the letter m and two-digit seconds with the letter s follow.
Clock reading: 11h18
